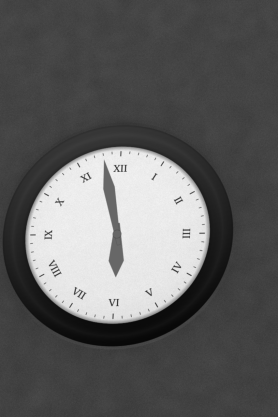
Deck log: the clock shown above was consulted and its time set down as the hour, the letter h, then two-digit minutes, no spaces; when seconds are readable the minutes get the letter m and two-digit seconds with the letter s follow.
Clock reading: 5h58
